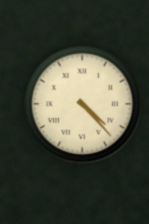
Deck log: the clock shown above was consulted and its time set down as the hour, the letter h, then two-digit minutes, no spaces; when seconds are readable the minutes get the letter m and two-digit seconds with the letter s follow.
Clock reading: 4h23
